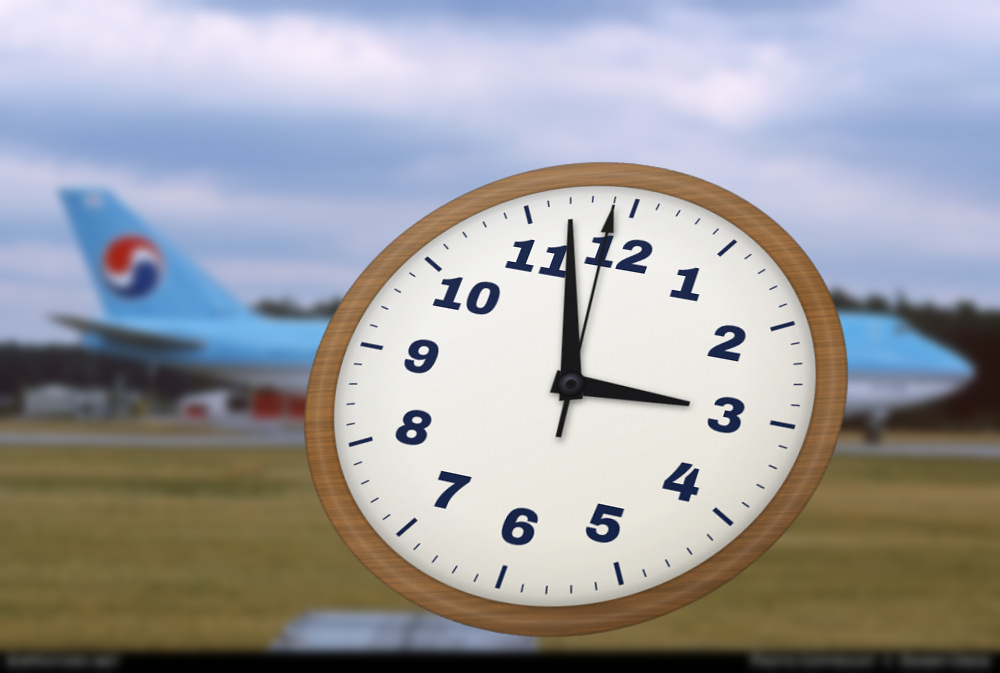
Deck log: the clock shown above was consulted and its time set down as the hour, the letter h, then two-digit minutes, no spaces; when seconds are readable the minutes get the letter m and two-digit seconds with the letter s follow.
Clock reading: 2h56m59s
